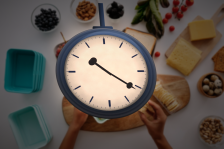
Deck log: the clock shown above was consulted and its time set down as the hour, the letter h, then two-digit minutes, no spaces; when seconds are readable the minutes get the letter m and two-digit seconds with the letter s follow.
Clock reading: 10h21
